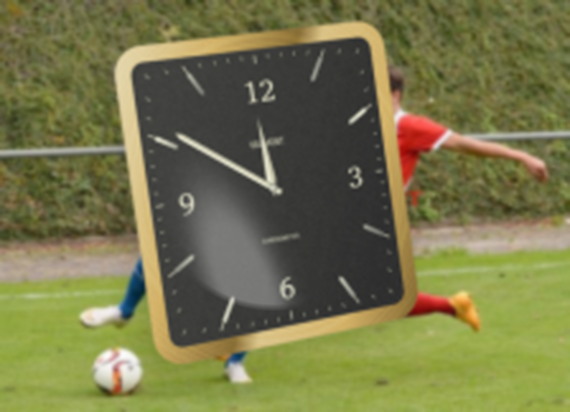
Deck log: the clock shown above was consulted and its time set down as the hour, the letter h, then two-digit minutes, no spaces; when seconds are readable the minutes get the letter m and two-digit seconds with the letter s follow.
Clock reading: 11h51
